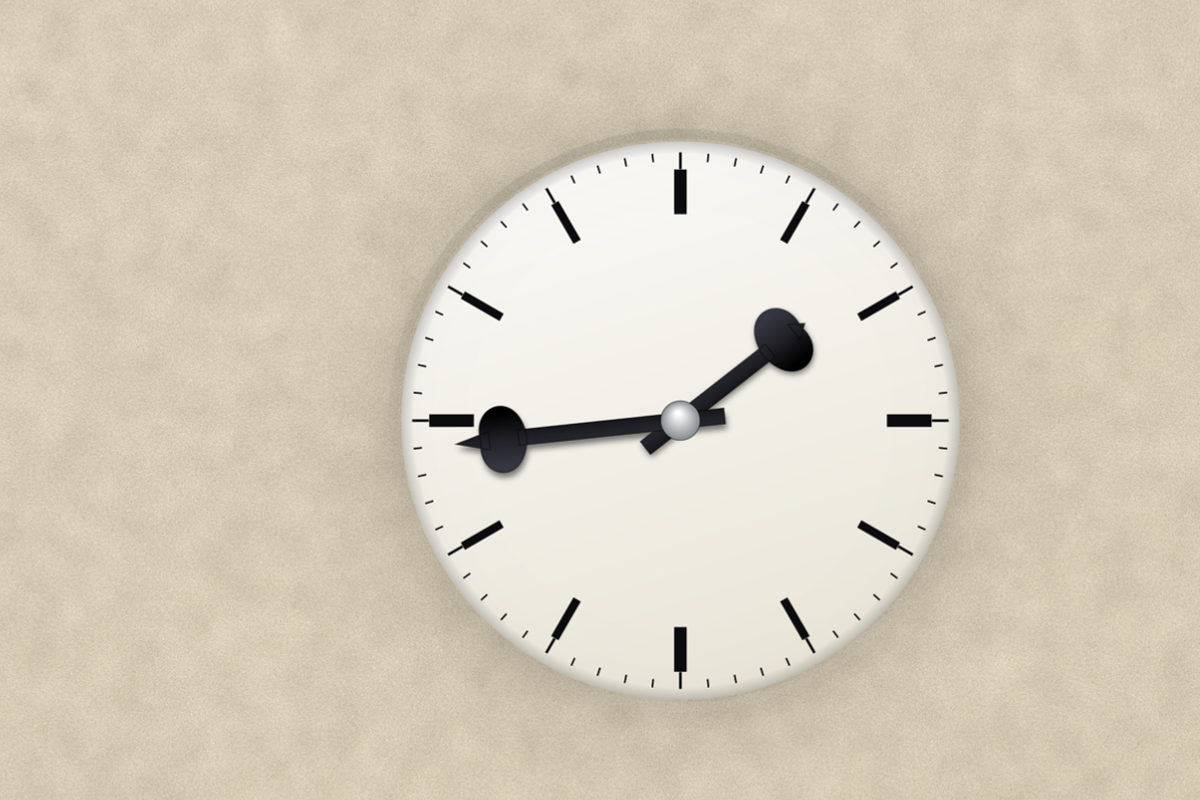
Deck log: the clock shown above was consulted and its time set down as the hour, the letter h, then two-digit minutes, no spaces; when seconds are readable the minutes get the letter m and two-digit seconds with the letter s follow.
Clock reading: 1h44
